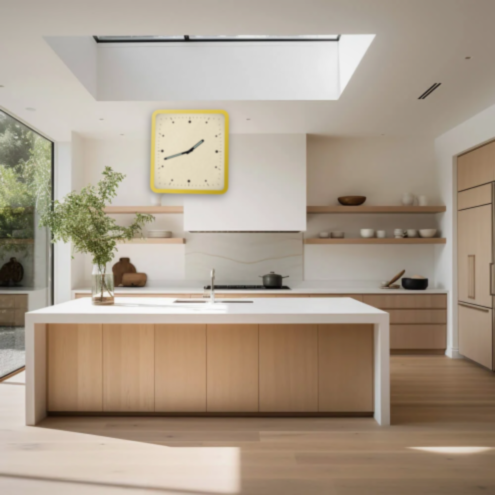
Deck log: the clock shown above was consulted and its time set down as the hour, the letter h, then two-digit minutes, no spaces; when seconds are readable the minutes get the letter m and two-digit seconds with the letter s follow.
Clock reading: 1h42
